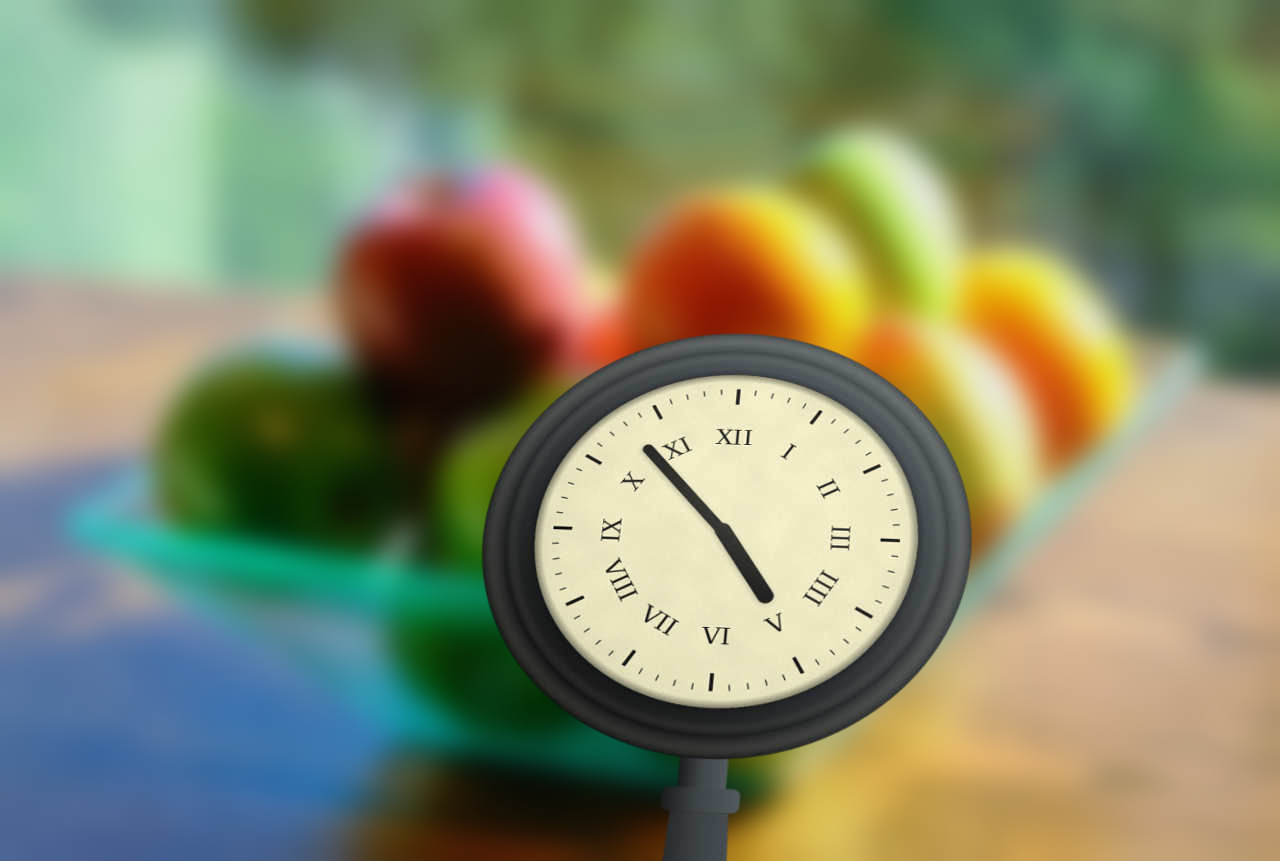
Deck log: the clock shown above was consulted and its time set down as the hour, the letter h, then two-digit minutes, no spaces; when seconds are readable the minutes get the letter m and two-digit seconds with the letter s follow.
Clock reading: 4h53
